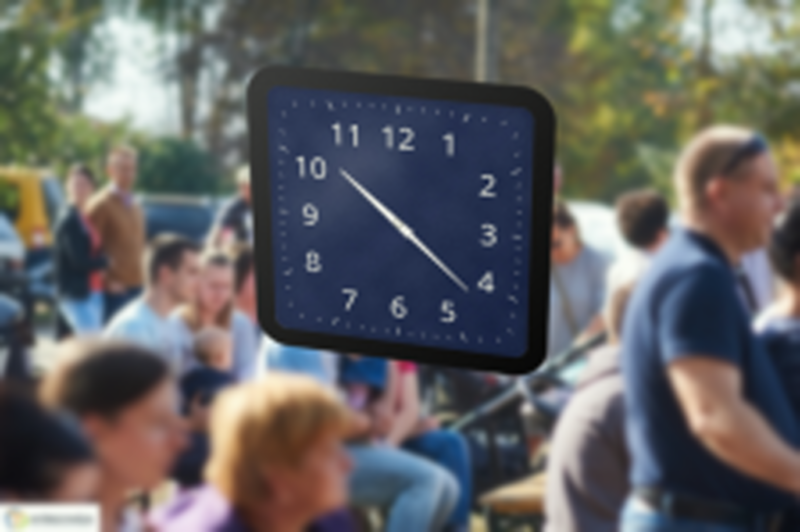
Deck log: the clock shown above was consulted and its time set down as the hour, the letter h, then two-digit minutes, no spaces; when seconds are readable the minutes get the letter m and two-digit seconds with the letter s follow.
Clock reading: 10h22
